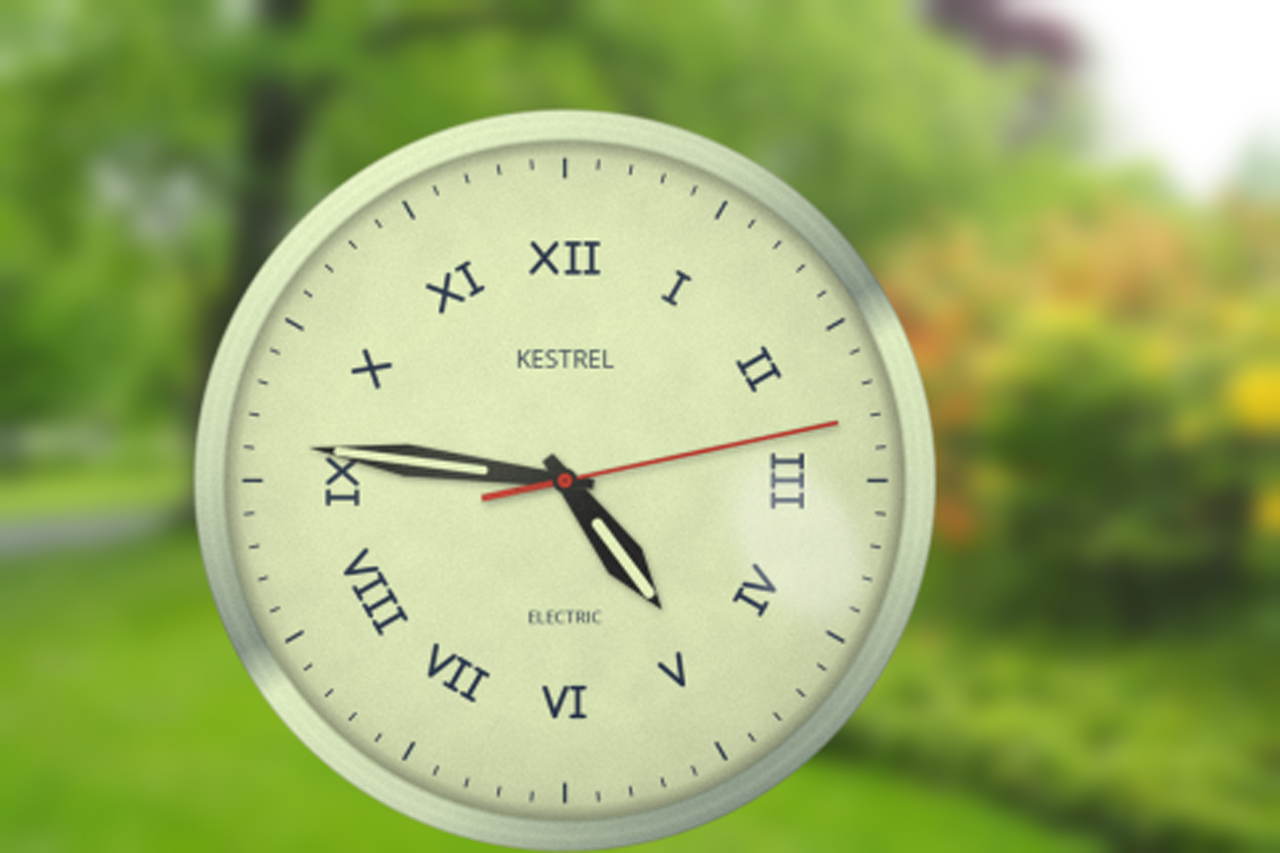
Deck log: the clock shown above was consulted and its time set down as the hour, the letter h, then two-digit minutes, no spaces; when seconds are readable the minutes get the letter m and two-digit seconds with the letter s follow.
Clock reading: 4h46m13s
